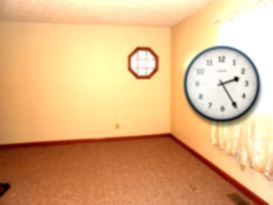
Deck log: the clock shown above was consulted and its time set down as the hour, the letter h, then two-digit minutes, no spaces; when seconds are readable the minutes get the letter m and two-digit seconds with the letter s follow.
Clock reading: 2h25
